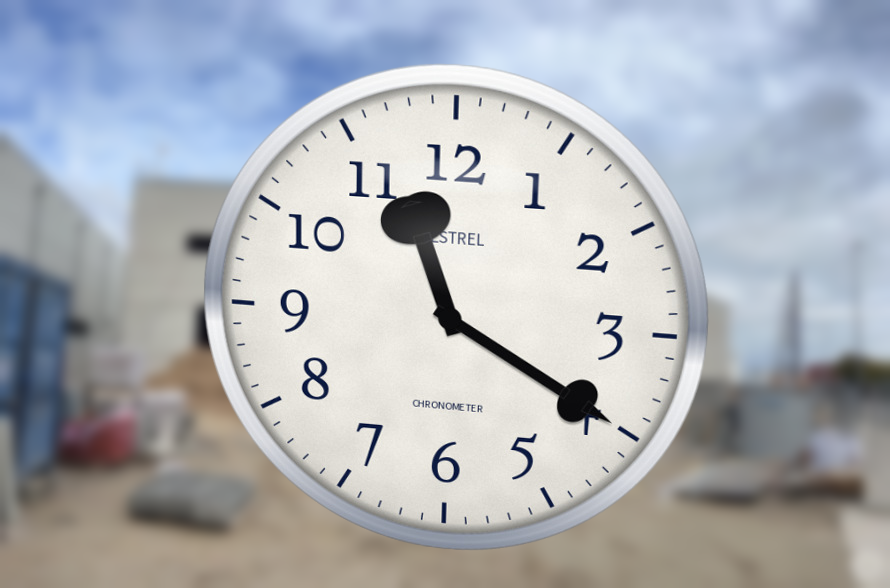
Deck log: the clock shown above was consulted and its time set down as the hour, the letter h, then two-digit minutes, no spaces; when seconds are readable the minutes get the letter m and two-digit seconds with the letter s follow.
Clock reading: 11h20
